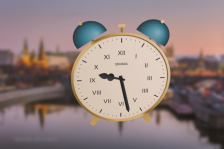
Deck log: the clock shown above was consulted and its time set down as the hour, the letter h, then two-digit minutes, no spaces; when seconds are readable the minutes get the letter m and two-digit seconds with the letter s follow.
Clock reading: 9h28
